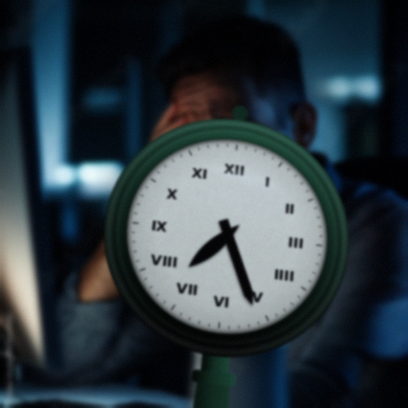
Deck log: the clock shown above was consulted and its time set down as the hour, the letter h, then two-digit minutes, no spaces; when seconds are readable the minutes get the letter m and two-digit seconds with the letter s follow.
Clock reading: 7h26
